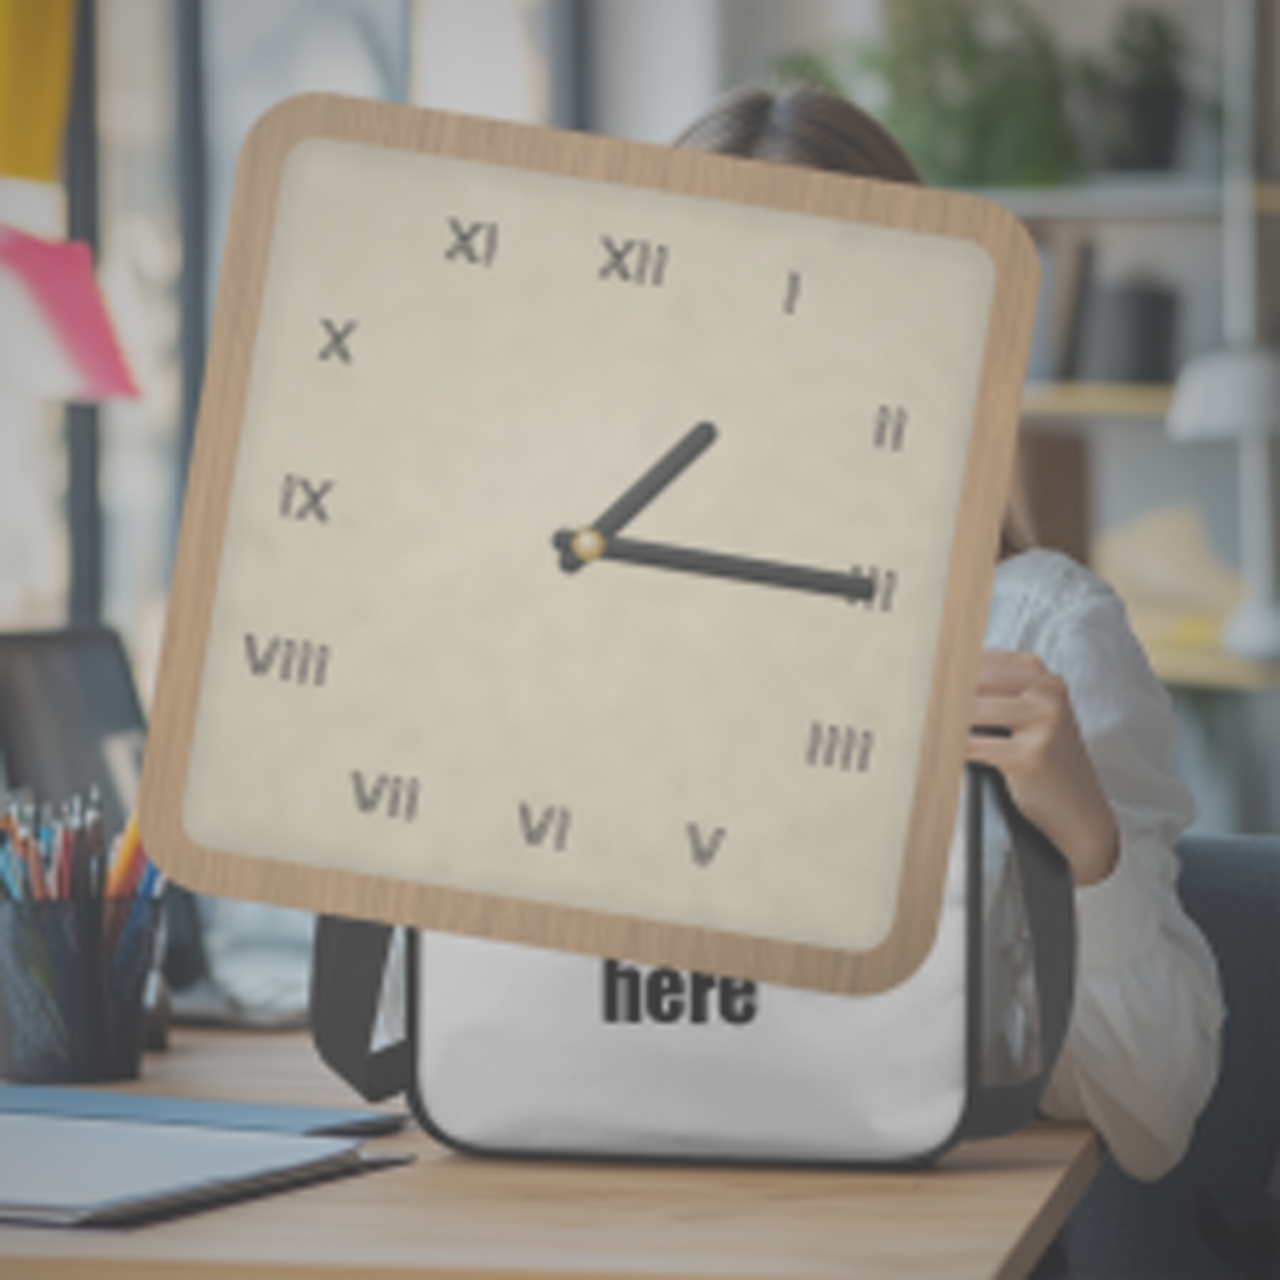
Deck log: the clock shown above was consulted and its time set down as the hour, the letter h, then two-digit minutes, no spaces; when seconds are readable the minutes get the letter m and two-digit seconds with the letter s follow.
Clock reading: 1h15
